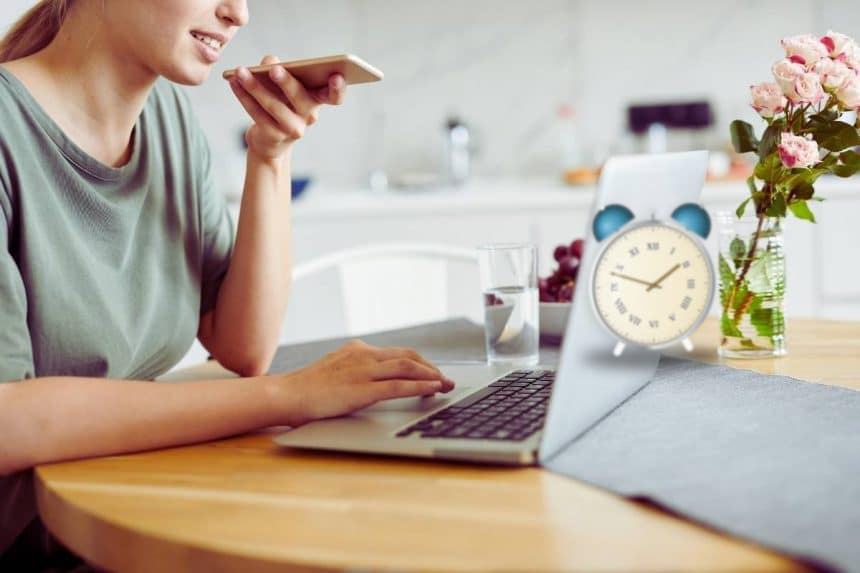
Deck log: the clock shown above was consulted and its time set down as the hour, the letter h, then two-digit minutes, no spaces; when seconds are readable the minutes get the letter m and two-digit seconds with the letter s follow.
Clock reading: 1h48
